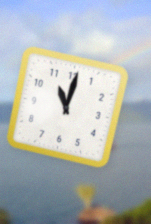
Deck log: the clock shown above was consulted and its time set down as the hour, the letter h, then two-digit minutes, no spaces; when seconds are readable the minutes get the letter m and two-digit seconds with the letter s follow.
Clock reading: 11h01
